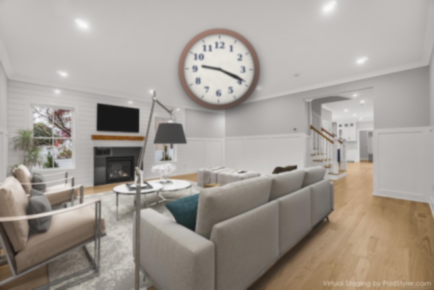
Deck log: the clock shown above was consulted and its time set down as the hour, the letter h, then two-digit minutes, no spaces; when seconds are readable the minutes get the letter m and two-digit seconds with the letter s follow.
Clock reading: 9h19
